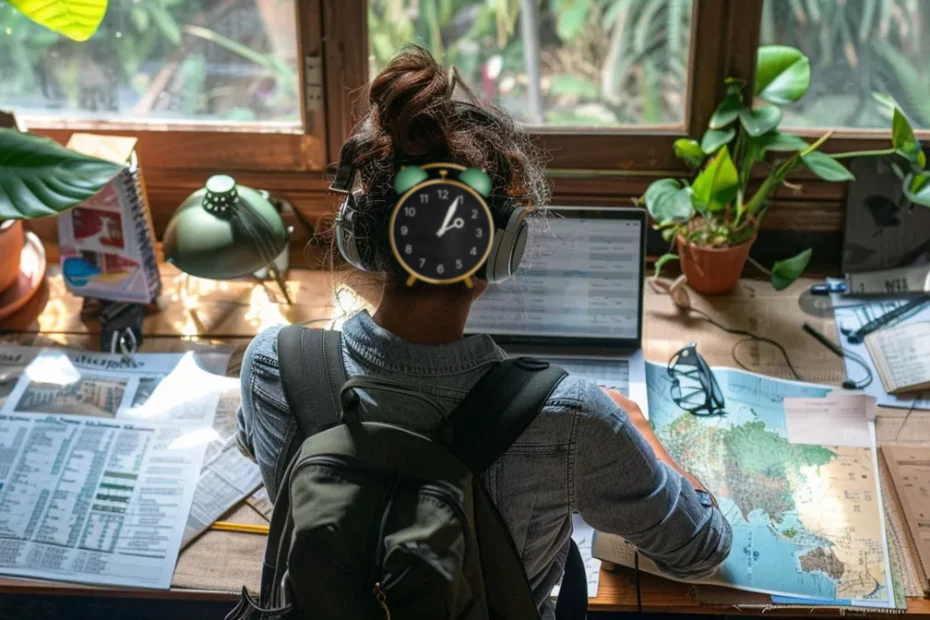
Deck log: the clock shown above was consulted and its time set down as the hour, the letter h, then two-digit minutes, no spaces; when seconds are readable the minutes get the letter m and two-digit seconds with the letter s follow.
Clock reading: 2h04
